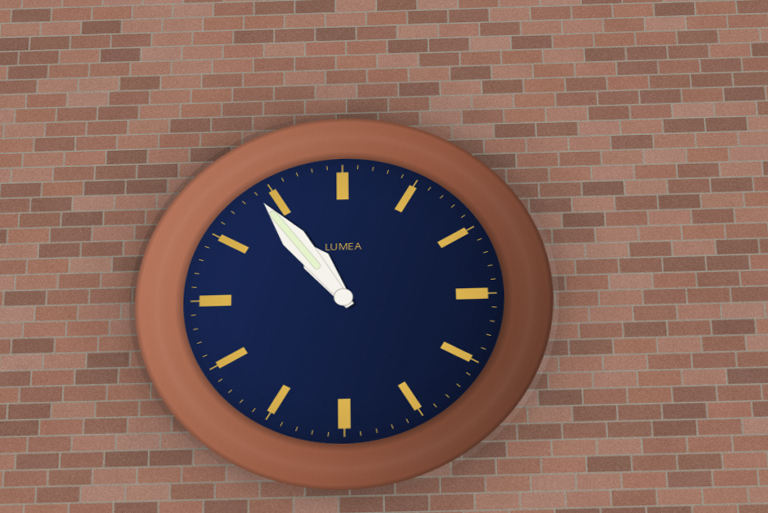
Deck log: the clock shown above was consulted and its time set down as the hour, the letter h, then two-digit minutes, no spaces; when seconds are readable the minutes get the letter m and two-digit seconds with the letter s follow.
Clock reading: 10h54
